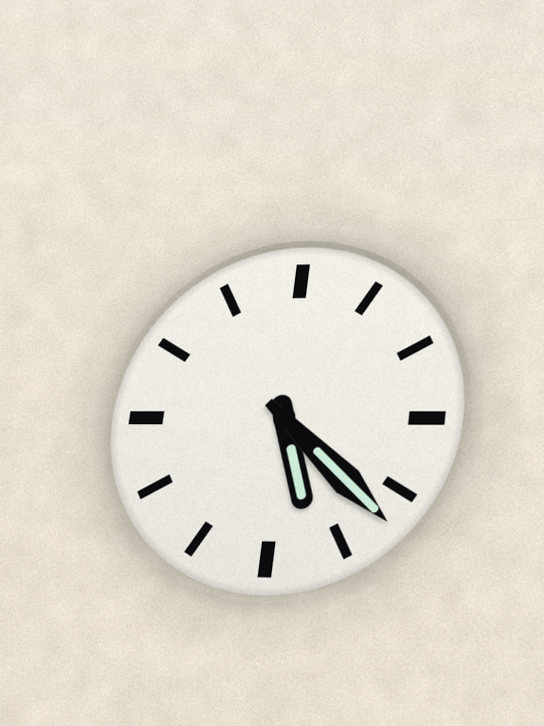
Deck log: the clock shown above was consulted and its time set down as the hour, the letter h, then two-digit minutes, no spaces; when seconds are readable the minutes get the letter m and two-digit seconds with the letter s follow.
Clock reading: 5h22
